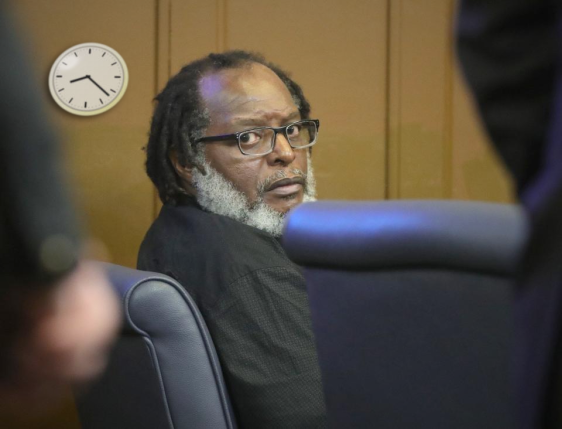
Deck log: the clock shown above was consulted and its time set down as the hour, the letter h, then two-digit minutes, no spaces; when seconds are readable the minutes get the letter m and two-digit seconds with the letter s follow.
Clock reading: 8h22
